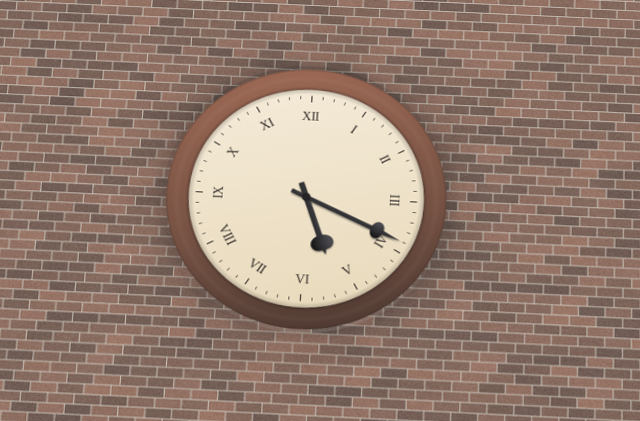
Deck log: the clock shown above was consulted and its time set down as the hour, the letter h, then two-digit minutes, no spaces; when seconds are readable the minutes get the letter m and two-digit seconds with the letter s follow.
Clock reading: 5h19
